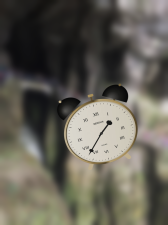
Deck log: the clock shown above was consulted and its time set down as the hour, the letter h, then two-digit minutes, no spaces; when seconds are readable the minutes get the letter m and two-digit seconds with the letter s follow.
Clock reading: 1h37
